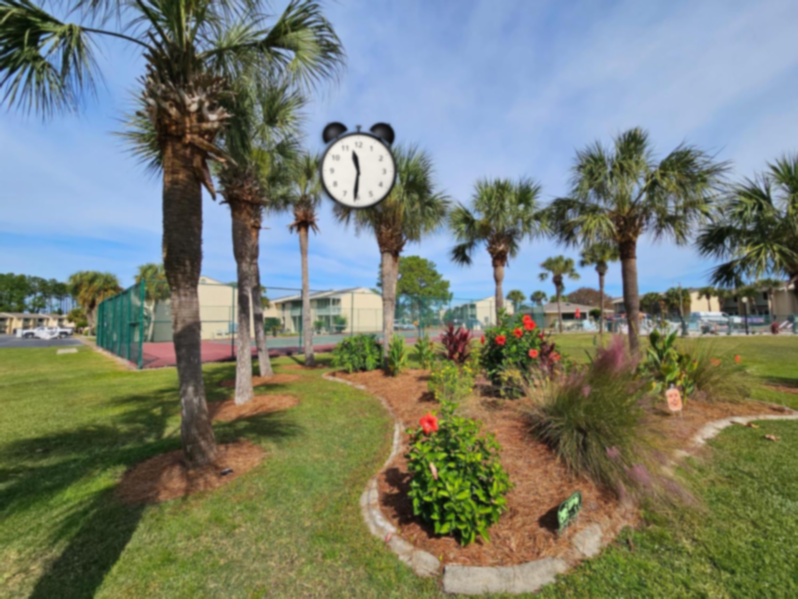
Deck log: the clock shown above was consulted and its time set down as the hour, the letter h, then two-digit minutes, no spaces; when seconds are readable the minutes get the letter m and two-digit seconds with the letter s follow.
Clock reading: 11h31
